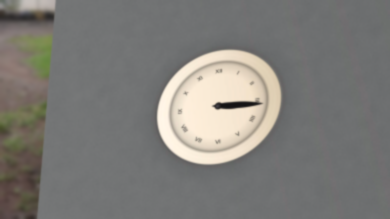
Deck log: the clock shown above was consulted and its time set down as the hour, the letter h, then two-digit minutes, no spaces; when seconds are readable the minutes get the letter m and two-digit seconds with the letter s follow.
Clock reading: 3h16
